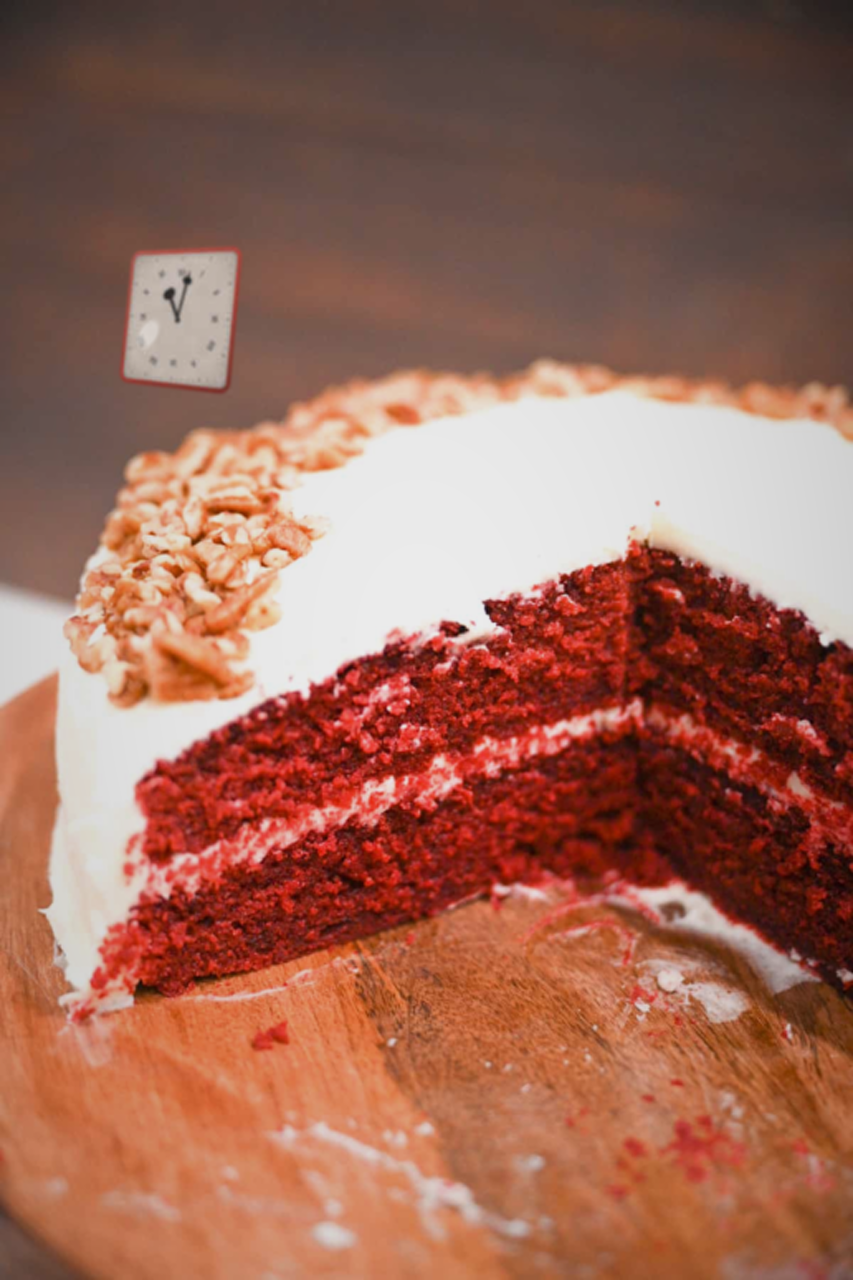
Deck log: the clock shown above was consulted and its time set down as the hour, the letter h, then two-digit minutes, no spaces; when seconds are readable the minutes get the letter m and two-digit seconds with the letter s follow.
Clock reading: 11h02
